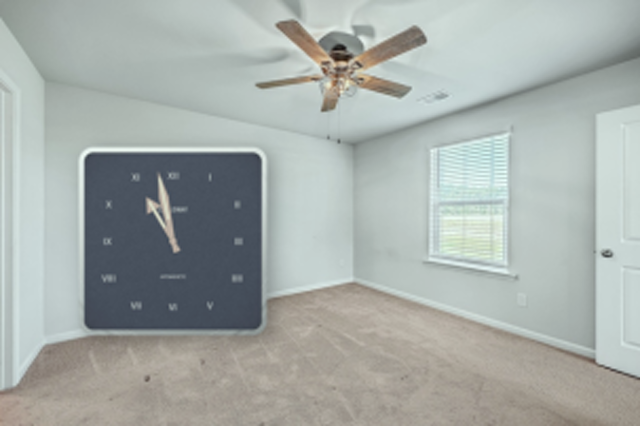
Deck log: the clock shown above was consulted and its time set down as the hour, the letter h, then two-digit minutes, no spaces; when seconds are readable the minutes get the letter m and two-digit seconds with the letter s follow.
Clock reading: 10h58
